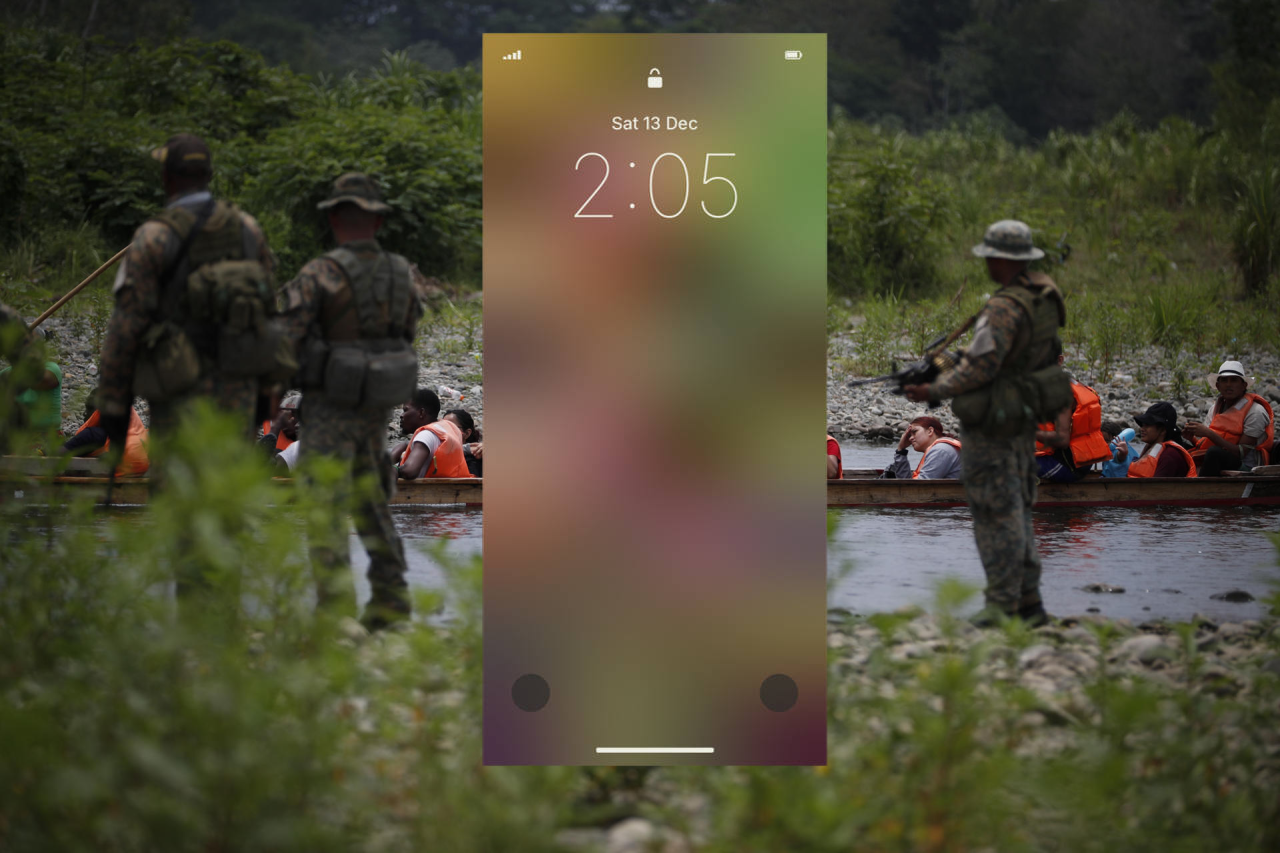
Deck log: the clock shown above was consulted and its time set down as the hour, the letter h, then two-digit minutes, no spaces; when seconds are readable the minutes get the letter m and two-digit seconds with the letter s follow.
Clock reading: 2h05
